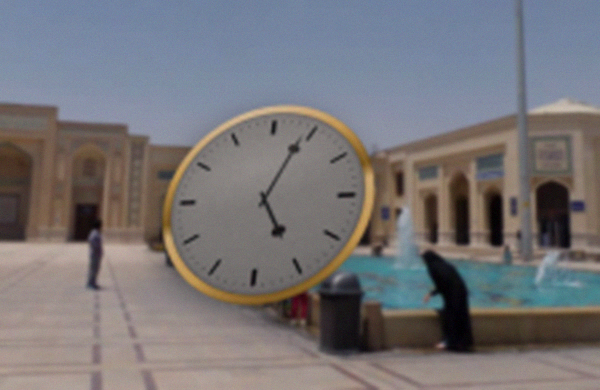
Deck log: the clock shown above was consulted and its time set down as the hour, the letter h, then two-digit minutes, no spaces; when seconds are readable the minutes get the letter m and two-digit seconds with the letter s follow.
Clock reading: 5h04
